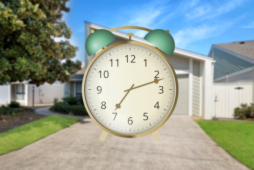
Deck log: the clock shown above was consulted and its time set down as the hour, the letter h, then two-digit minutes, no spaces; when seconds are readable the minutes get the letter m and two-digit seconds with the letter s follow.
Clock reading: 7h12
